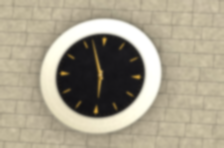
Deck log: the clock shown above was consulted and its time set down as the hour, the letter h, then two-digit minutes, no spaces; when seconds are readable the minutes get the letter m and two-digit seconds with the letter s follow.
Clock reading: 5h57
